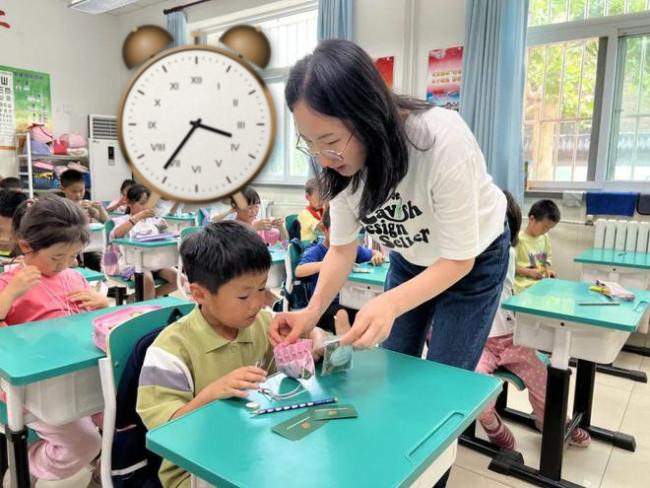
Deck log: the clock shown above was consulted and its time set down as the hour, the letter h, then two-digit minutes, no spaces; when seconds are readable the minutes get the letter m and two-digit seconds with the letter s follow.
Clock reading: 3h36
